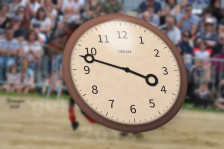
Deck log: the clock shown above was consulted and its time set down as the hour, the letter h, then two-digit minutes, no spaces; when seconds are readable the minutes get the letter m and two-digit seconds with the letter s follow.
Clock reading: 3h48
